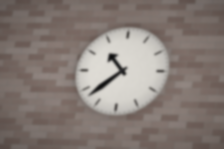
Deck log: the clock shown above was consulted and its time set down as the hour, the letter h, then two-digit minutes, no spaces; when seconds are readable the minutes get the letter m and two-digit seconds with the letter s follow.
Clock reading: 10h38
